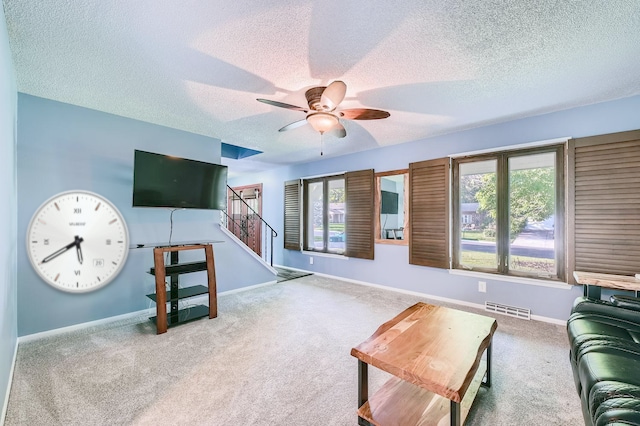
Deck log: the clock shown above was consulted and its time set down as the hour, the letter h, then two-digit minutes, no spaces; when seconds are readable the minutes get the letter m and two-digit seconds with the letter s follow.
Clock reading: 5h40
